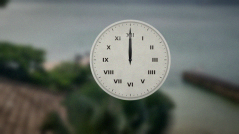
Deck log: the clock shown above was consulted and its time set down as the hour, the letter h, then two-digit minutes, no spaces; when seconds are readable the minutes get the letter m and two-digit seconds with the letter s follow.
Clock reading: 12h00
